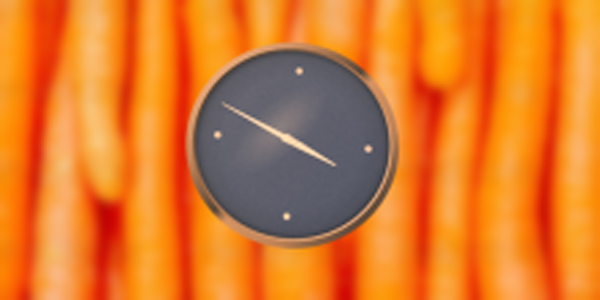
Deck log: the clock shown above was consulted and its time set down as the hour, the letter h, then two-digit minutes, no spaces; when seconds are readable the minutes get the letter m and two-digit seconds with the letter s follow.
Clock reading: 3h49
